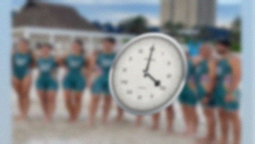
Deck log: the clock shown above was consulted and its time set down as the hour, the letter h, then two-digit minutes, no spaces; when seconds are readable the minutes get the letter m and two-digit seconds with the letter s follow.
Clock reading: 4h00
